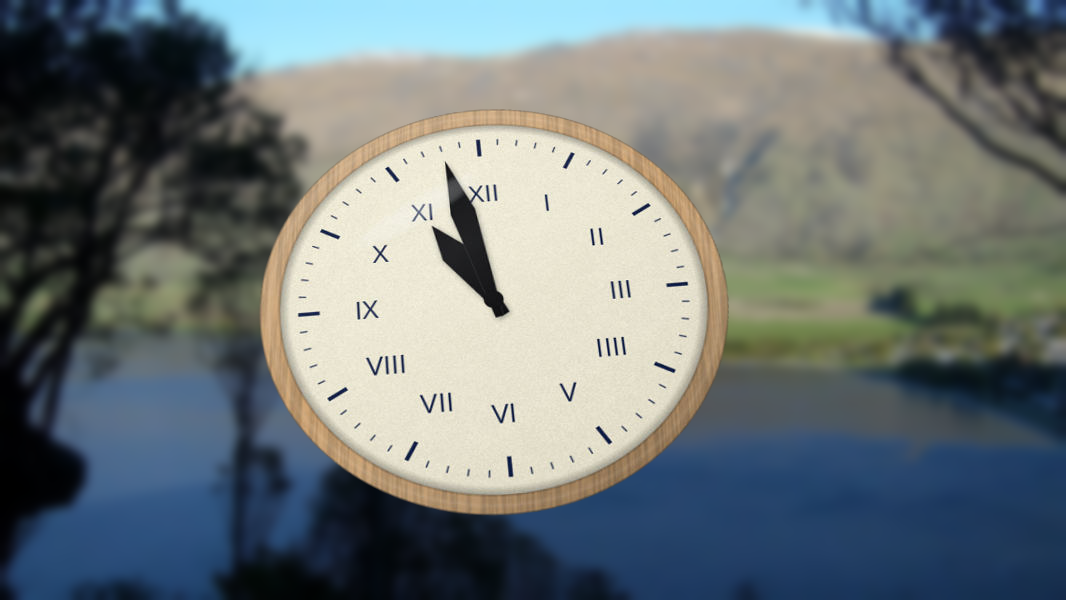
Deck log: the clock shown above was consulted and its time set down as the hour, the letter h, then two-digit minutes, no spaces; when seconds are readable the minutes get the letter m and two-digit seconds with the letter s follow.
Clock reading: 10h58
